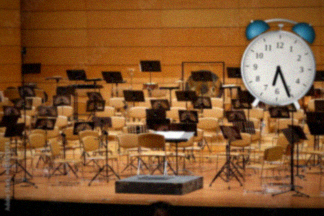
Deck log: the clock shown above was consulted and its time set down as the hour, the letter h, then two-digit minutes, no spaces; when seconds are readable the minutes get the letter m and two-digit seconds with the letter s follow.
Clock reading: 6h26
